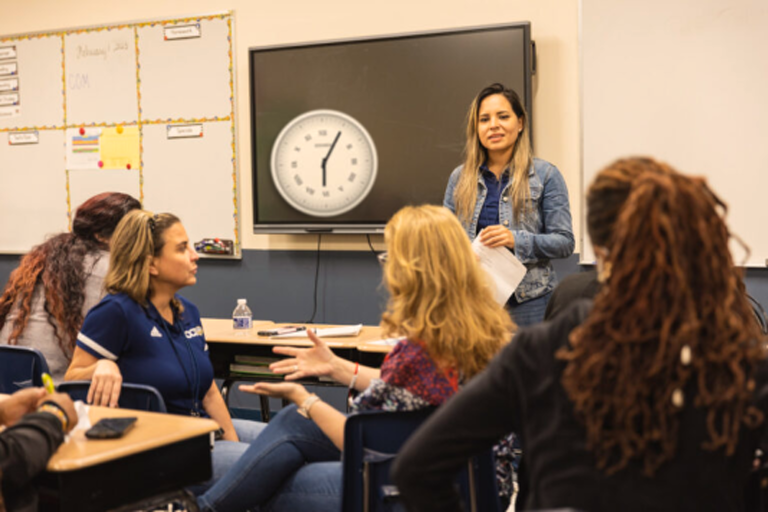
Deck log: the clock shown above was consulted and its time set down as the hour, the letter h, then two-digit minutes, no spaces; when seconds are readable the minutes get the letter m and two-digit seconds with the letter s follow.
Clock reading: 6h05
